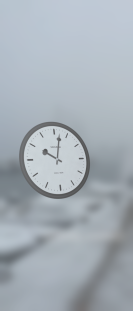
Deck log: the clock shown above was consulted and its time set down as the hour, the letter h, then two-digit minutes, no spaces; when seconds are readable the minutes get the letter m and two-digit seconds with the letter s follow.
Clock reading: 10h02
